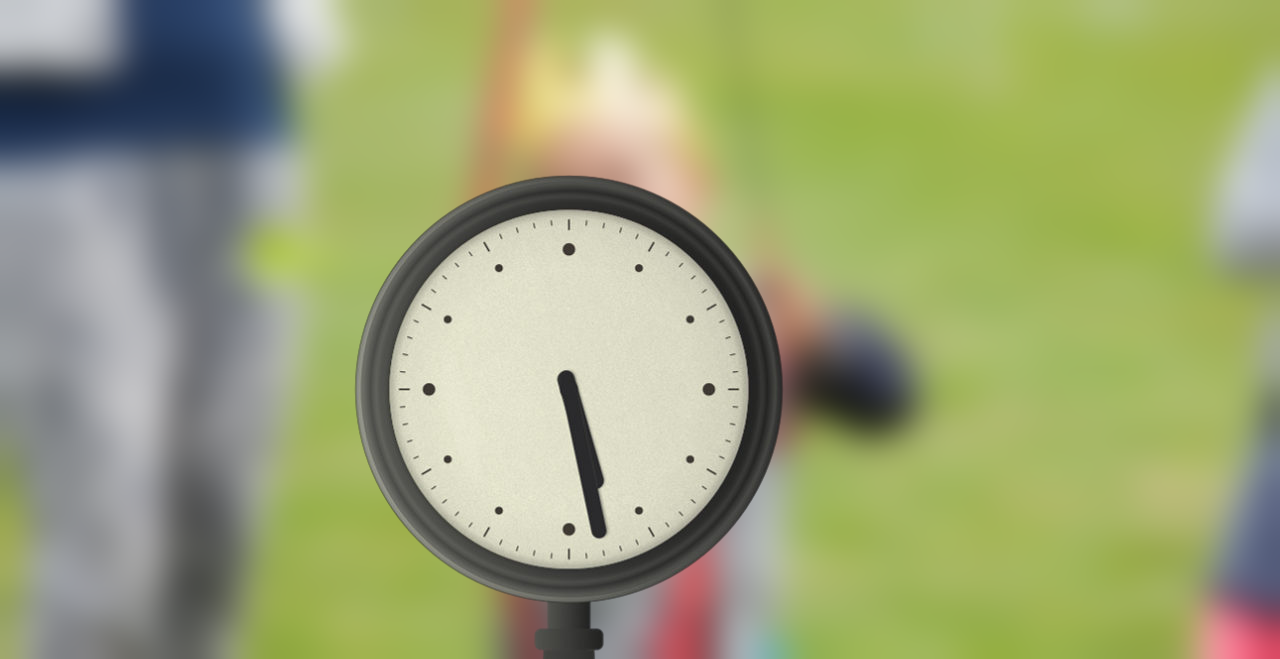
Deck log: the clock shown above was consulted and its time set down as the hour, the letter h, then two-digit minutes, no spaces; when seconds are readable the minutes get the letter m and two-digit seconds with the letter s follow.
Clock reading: 5h28
